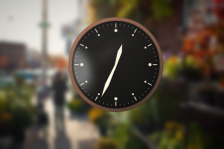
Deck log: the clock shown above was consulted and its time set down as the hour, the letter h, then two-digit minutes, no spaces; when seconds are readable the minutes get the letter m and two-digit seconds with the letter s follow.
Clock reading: 12h34
